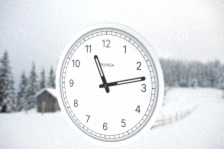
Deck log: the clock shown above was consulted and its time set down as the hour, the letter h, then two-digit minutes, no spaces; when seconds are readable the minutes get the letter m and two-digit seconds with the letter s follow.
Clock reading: 11h13
